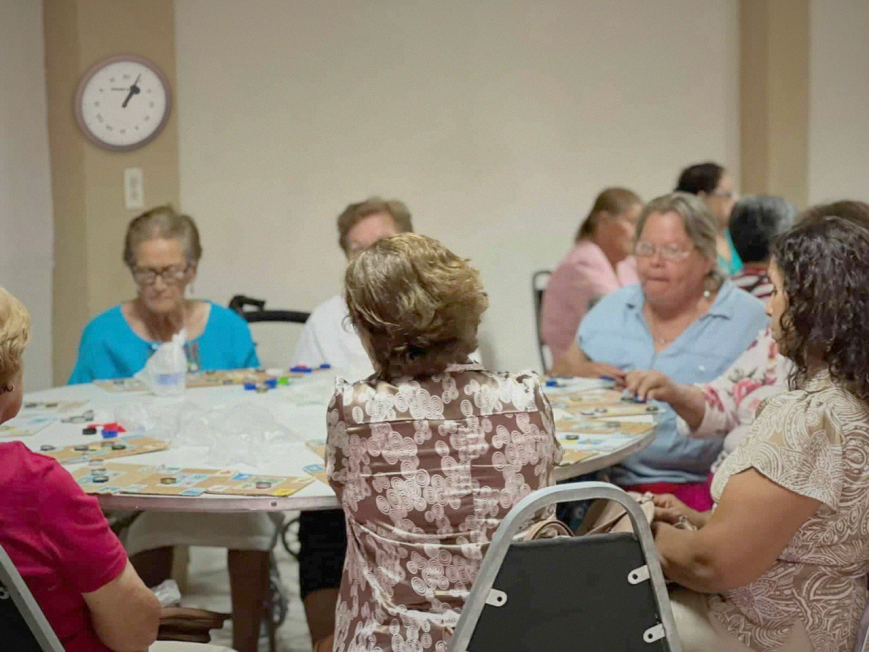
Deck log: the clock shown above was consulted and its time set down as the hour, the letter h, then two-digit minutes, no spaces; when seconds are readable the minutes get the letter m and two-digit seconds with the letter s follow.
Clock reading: 1h04
